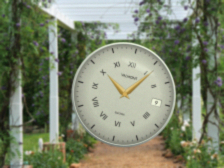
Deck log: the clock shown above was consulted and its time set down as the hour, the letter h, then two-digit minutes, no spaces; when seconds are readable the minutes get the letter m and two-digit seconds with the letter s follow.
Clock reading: 10h06
